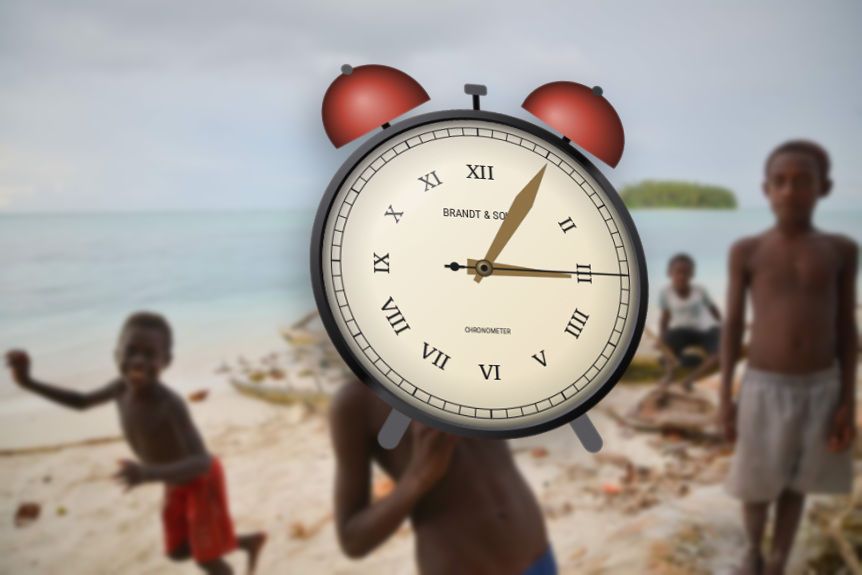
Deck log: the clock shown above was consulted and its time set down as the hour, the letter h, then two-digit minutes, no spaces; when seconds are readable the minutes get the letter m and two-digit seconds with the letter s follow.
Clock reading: 3h05m15s
